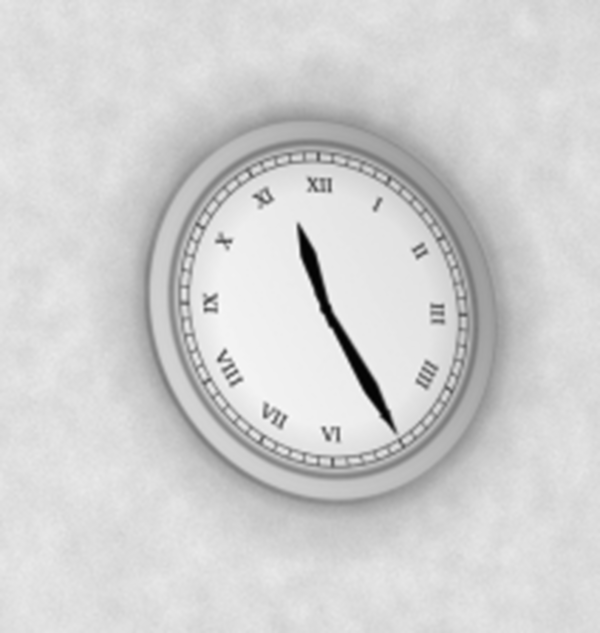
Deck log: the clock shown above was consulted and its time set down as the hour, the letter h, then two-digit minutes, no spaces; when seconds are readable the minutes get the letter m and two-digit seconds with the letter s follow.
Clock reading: 11h25
